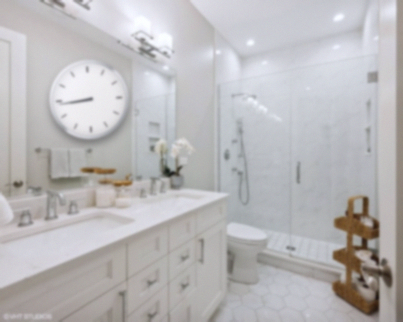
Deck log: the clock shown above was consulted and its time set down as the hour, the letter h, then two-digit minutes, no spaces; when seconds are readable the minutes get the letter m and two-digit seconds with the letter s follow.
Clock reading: 8h44
